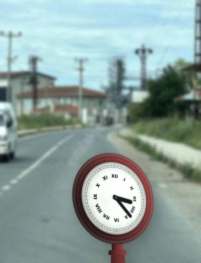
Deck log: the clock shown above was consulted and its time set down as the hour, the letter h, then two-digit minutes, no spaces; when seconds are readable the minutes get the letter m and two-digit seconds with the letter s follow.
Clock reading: 3h23
